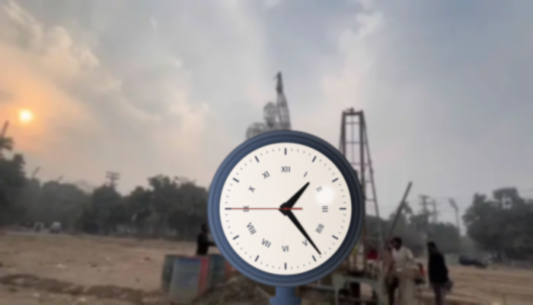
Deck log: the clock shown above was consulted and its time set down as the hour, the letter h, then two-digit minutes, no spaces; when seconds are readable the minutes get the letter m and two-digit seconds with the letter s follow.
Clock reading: 1h23m45s
